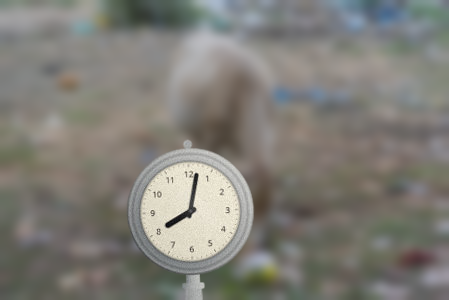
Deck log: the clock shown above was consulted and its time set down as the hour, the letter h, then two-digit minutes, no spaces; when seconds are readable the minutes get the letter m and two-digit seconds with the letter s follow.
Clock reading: 8h02
